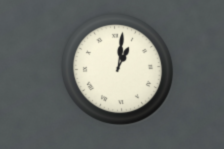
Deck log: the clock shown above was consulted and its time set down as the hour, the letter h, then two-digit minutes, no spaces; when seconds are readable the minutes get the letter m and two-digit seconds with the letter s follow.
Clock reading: 1h02
